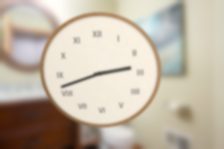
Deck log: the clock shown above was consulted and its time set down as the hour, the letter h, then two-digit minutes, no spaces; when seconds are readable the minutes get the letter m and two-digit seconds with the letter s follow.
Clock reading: 2h42
